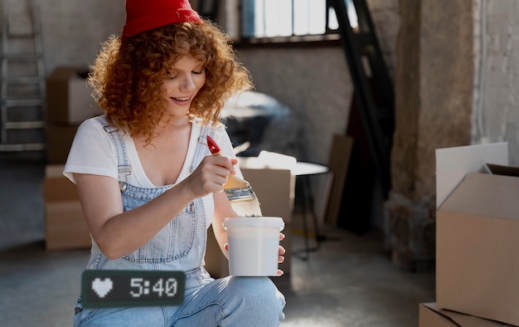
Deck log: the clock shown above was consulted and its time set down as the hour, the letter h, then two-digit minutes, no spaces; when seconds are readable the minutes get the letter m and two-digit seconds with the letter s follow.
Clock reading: 5h40
